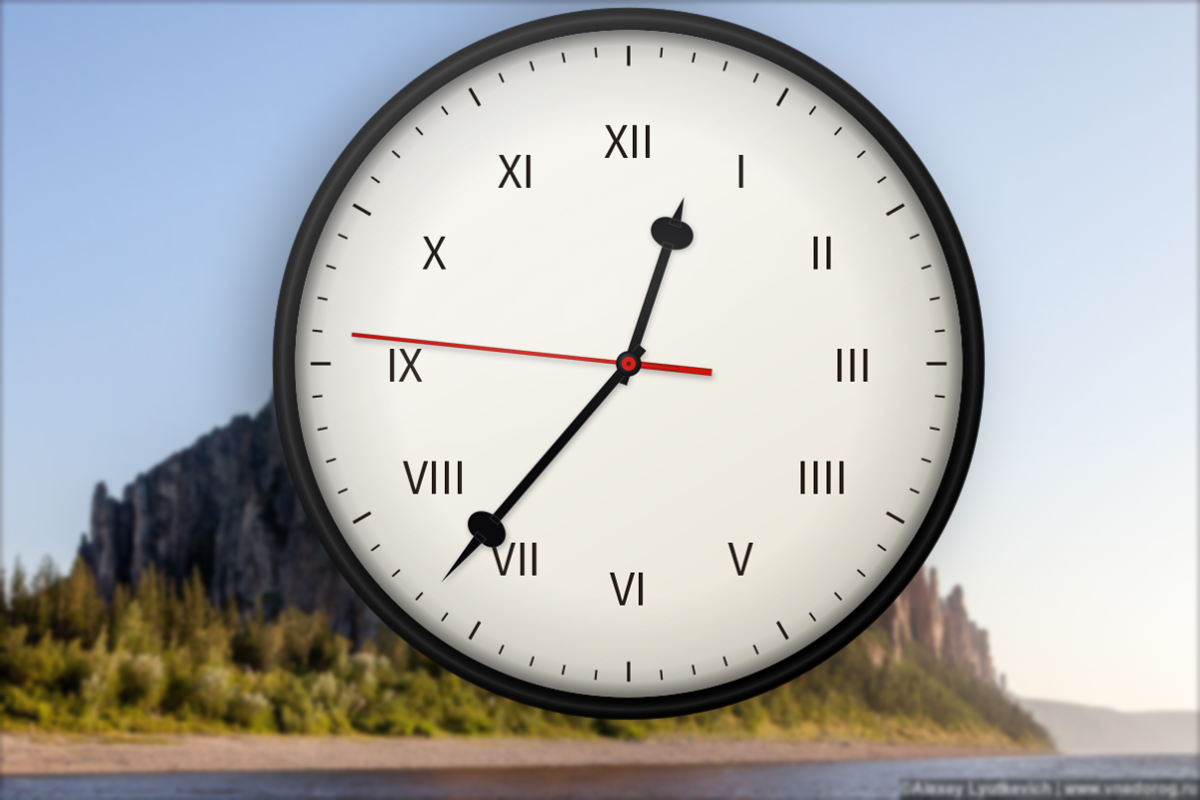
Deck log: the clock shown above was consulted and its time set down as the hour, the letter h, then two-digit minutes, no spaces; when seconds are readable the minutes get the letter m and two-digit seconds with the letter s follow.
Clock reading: 12h36m46s
